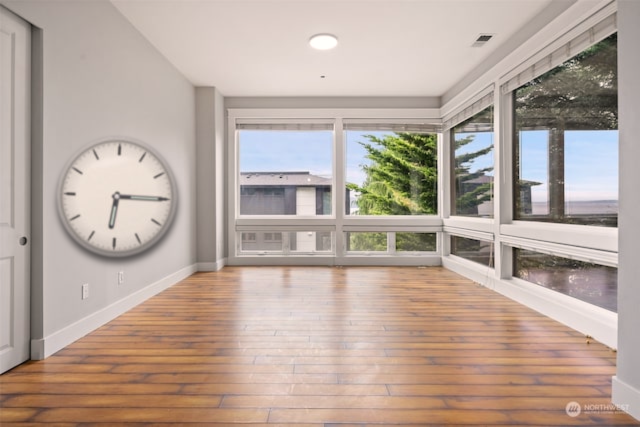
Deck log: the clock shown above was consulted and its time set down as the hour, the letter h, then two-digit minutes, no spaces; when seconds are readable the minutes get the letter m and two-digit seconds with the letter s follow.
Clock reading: 6h15
